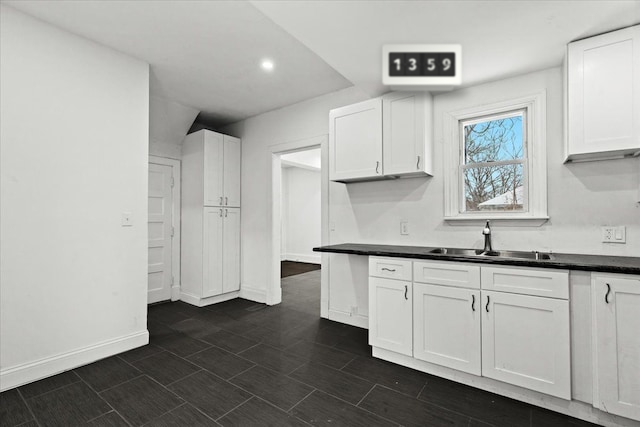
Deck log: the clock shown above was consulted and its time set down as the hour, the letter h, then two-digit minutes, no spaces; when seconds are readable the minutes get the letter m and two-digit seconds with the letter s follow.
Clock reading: 13h59
